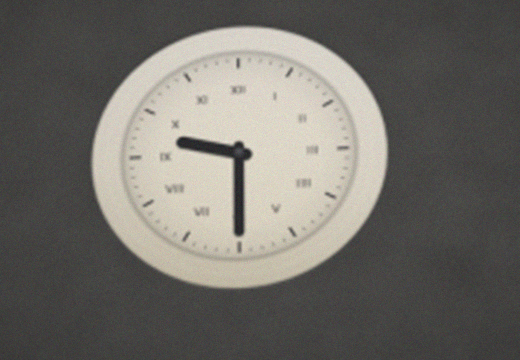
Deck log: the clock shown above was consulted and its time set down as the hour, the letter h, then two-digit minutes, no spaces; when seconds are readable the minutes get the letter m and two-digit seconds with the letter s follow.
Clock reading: 9h30
